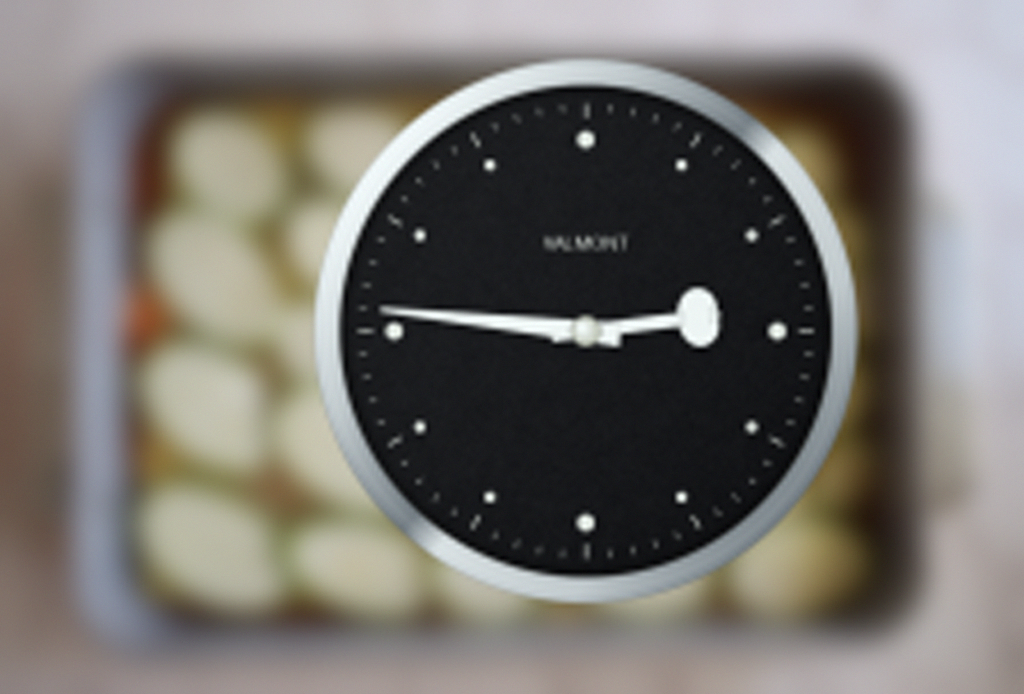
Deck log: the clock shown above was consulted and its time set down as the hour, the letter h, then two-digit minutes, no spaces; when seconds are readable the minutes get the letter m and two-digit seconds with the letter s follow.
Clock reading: 2h46
